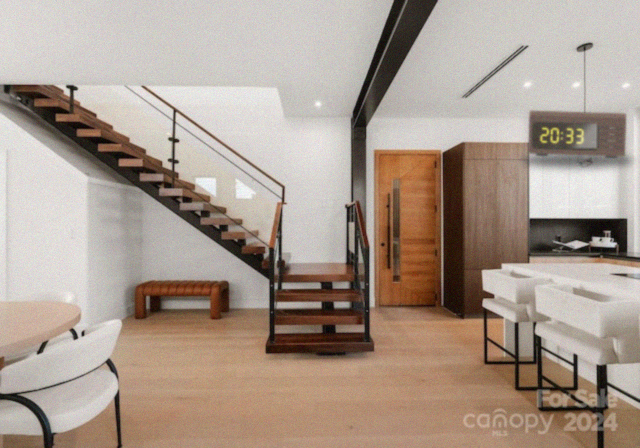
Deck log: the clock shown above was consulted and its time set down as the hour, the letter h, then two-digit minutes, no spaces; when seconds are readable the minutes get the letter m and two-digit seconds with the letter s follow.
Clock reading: 20h33
